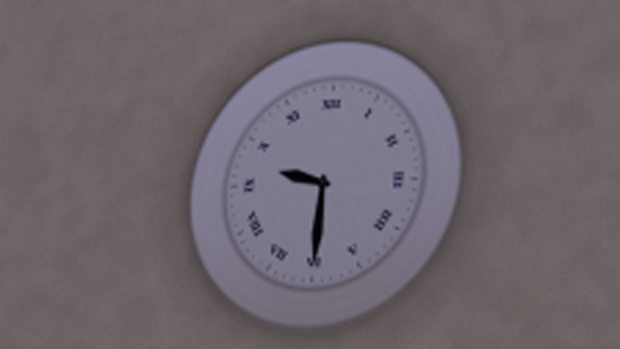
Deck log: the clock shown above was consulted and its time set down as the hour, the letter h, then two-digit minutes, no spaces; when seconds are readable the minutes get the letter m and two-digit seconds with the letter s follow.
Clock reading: 9h30
